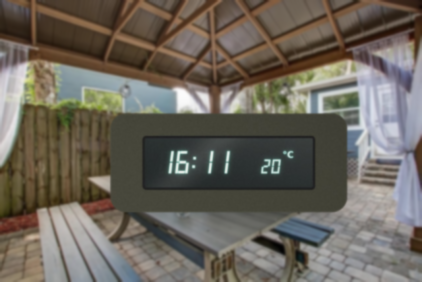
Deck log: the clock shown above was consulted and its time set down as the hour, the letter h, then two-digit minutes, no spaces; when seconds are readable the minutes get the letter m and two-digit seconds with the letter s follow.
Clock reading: 16h11
